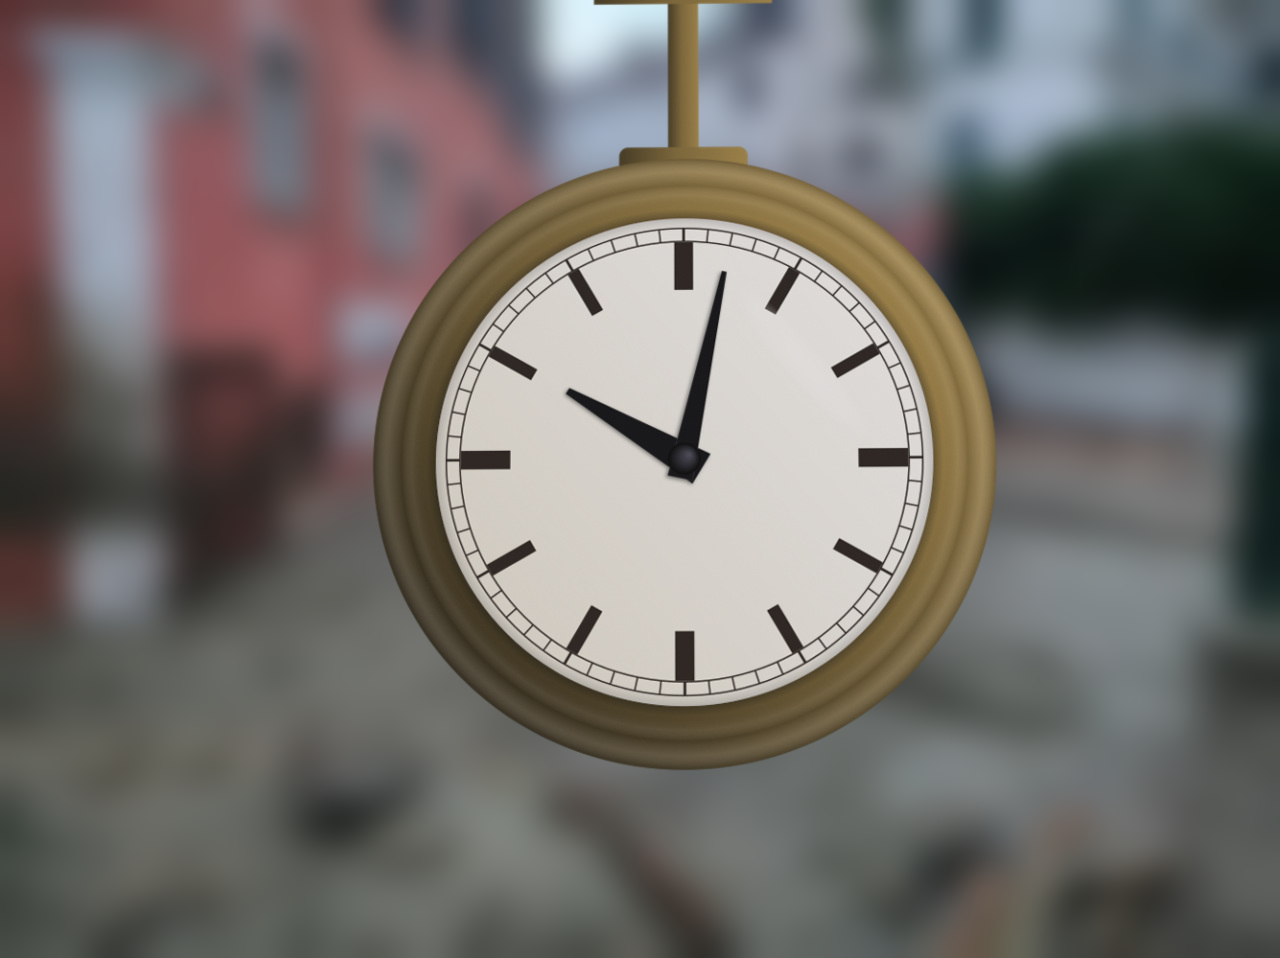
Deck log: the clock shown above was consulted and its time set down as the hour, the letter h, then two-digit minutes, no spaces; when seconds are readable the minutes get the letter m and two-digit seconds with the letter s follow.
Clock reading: 10h02
